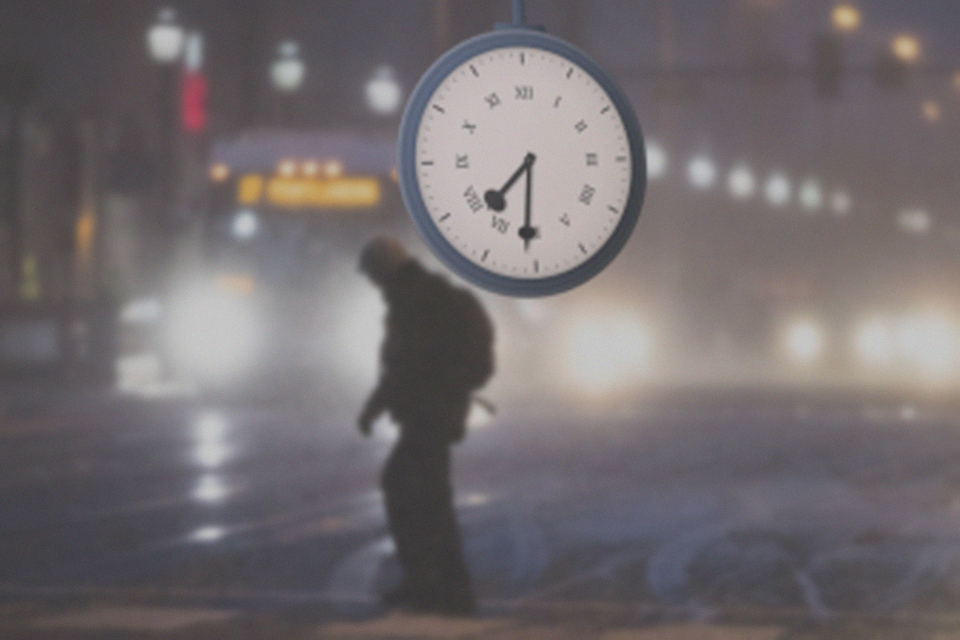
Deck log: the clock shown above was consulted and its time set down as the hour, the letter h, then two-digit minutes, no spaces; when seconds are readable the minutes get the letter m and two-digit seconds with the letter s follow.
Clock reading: 7h31
